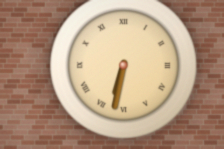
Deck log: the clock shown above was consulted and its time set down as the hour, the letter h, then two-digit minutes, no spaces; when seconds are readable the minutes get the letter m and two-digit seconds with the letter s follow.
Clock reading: 6h32
